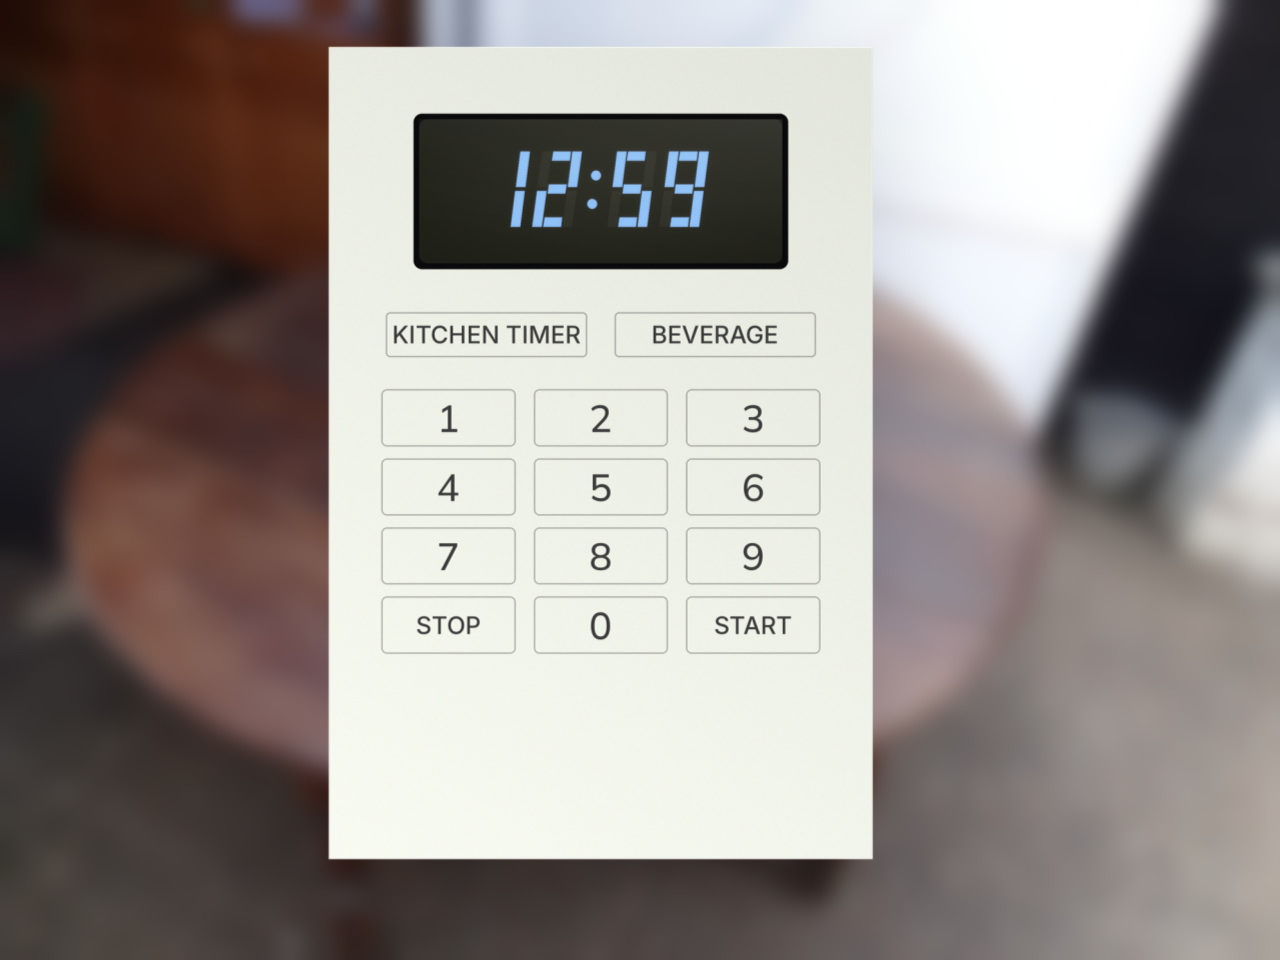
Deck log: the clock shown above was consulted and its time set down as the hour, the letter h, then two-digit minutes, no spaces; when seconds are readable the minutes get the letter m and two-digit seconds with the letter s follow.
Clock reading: 12h59
